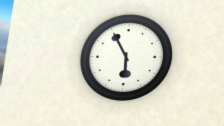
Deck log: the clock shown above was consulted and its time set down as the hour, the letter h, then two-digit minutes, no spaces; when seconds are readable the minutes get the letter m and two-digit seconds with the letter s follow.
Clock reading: 5h55
